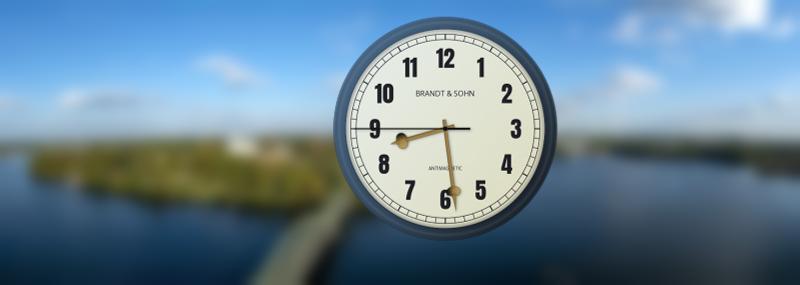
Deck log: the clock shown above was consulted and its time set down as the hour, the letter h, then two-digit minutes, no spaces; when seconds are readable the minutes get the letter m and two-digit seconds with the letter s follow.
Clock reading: 8h28m45s
